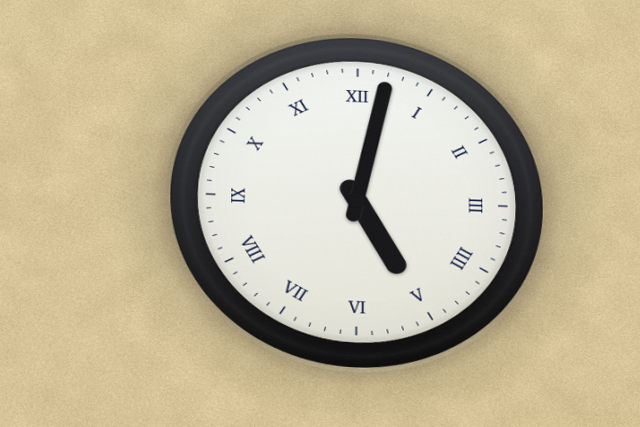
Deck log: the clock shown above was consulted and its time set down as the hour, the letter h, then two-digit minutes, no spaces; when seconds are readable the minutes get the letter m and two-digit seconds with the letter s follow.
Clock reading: 5h02
